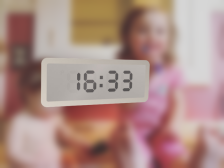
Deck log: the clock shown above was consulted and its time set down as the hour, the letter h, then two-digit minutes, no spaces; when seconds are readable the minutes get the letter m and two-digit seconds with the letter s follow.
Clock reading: 16h33
